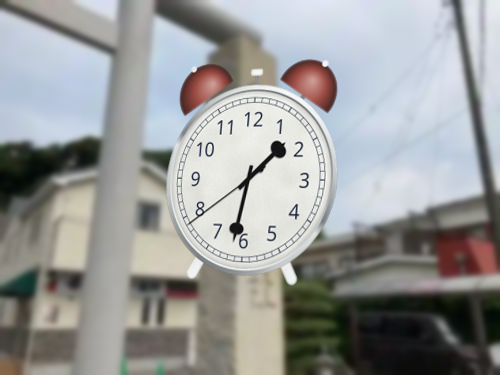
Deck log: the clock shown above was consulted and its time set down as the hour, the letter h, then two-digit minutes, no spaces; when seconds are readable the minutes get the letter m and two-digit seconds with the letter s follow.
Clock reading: 1h31m39s
